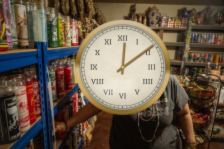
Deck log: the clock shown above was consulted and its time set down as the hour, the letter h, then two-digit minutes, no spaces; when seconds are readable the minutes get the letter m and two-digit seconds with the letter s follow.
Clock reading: 12h09
